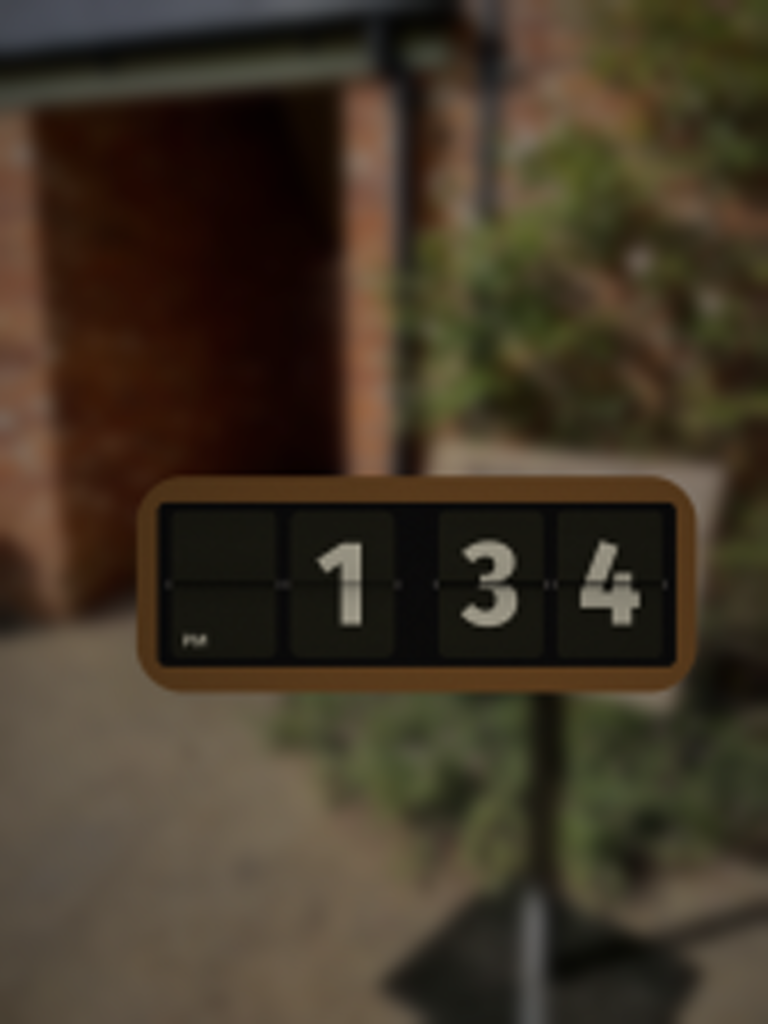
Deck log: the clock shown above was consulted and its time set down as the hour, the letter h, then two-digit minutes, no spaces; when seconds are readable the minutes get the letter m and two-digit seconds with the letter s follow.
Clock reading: 1h34
